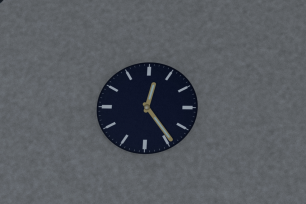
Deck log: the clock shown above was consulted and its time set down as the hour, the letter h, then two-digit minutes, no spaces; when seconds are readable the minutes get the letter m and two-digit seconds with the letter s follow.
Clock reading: 12h24
